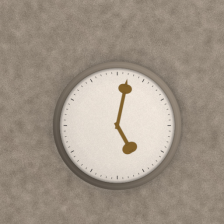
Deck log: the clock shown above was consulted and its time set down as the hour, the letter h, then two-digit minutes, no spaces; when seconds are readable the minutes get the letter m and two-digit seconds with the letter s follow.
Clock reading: 5h02
